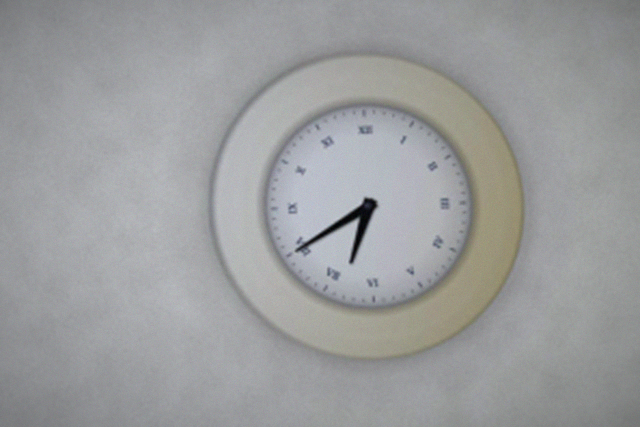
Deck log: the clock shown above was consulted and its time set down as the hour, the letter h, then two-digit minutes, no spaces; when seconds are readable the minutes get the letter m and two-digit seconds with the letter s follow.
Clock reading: 6h40
